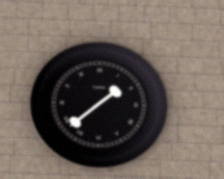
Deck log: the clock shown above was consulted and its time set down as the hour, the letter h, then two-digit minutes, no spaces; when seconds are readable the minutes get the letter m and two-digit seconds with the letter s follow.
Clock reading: 1h38
